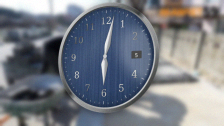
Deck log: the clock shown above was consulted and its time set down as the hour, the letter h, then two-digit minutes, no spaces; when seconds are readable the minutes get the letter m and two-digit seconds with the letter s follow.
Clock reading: 6h02
